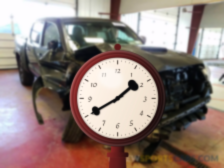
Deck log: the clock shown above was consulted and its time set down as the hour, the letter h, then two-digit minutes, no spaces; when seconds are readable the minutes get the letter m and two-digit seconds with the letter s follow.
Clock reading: 1h40
